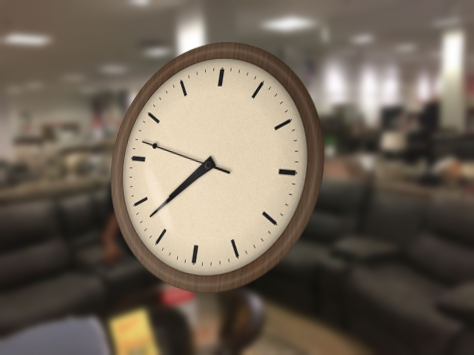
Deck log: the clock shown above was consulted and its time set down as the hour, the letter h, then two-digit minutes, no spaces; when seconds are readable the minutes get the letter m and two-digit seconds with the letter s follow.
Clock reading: 7h37m47s
